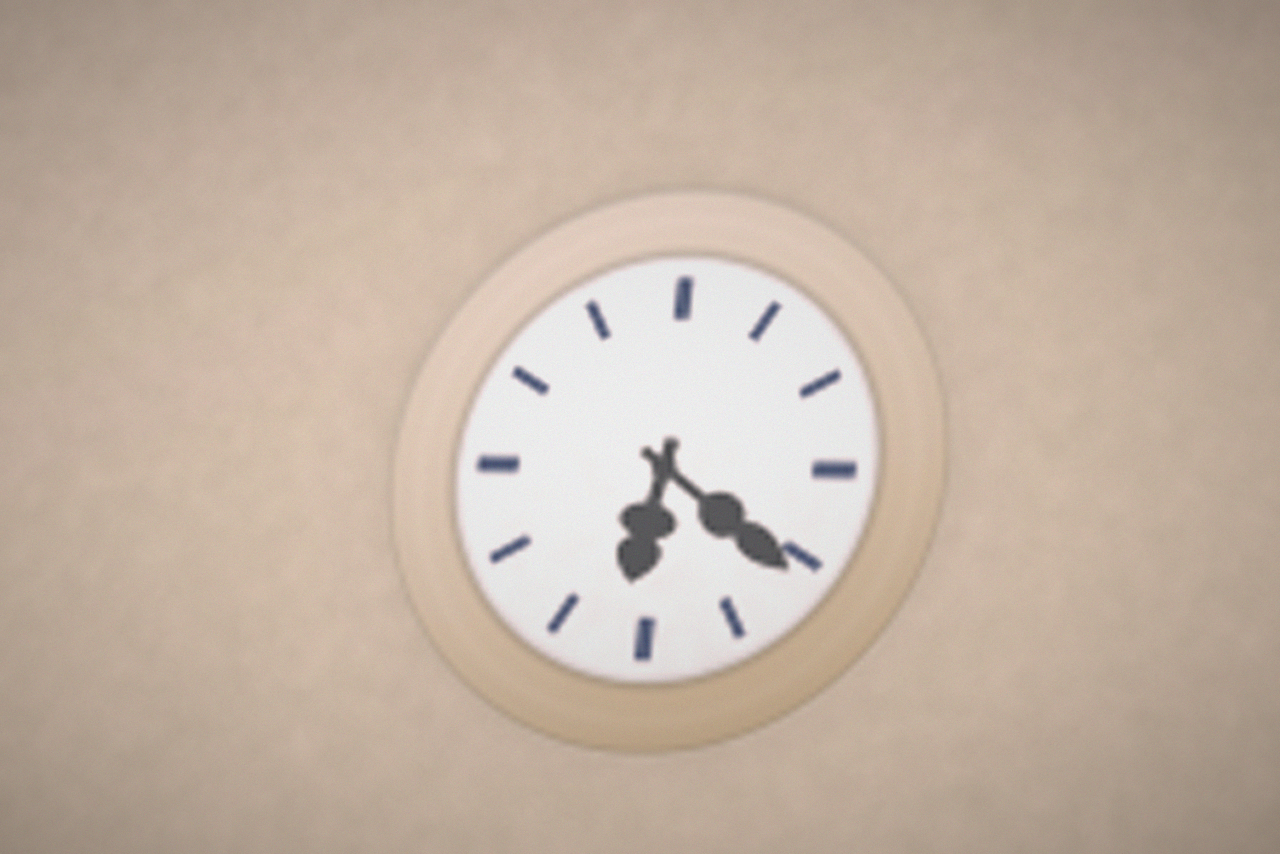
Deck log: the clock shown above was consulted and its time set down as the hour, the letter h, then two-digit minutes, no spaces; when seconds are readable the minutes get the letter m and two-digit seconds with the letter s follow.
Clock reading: 6h21
